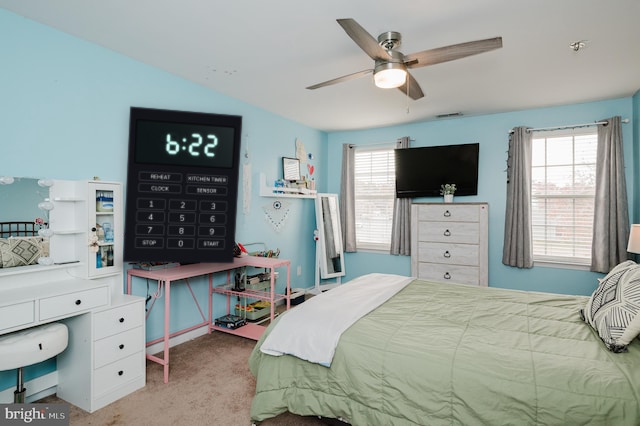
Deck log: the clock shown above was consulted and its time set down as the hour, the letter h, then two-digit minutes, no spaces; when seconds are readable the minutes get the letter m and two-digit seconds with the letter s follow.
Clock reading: 6h22
